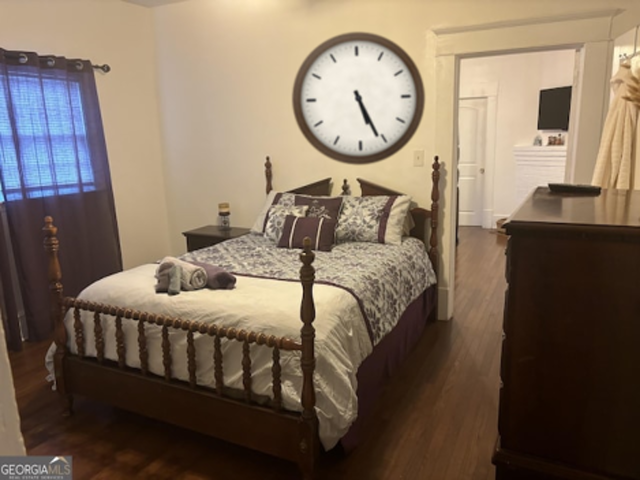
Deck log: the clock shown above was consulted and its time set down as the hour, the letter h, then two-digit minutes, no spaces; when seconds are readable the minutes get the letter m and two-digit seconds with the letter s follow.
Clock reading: 5h26
